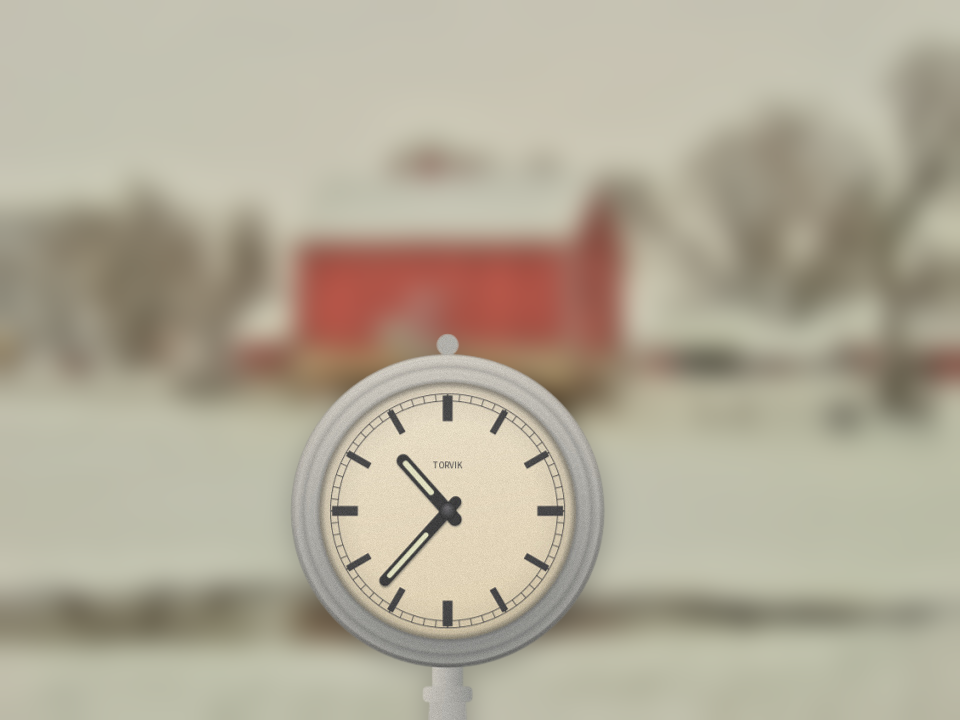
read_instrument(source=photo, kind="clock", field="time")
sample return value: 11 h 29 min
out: 10 h 37 min
